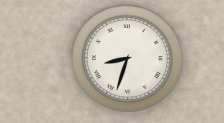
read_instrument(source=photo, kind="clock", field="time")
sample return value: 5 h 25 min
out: 8 h 33 min
